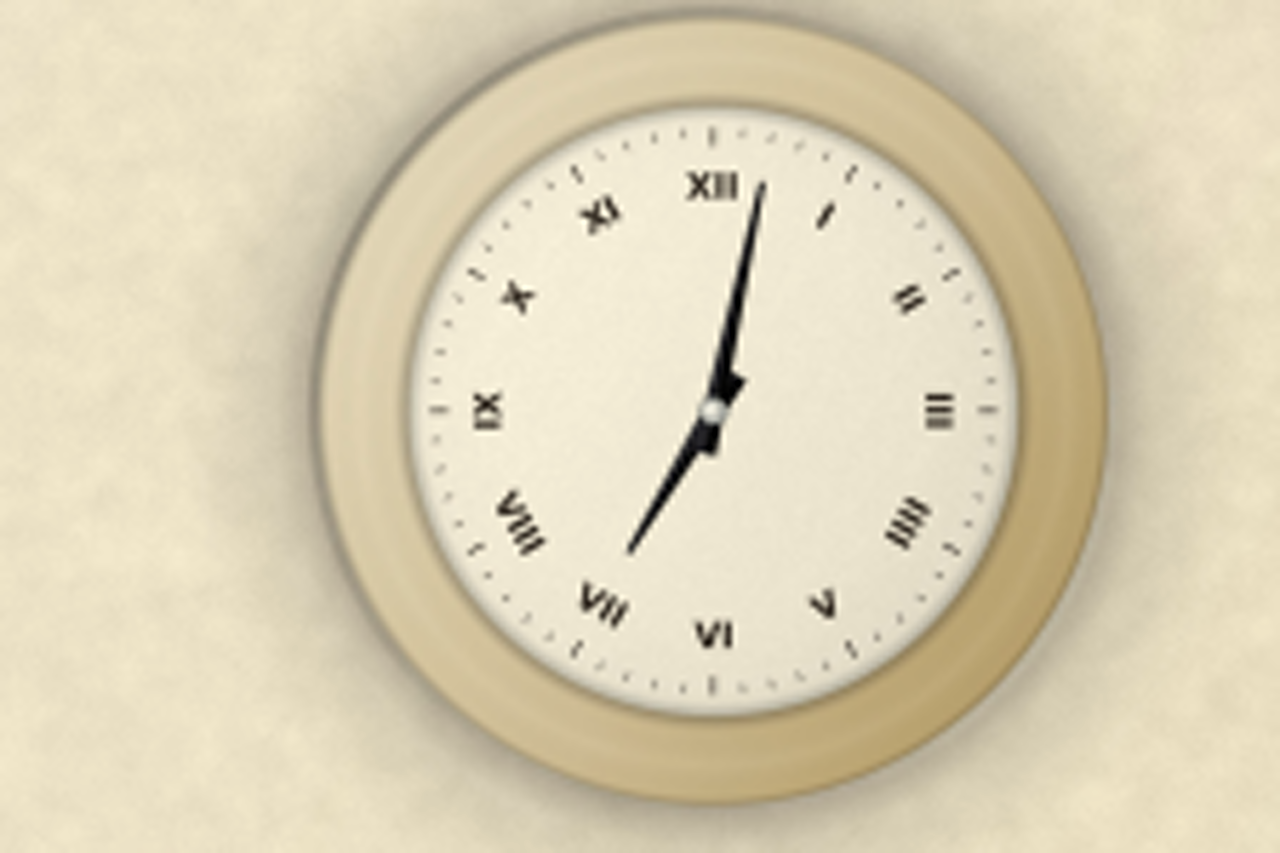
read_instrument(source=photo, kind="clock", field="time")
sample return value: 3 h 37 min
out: 7 h 02 min
